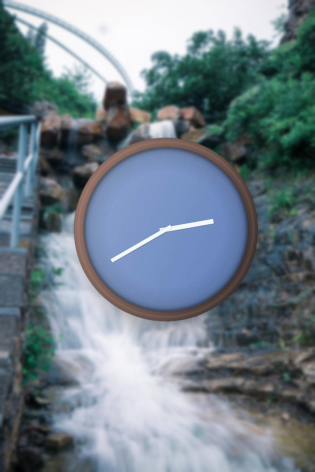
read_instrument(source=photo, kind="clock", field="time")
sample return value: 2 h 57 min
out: 2 h 40 min
